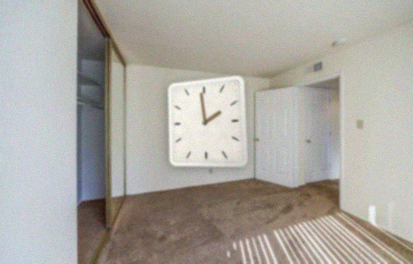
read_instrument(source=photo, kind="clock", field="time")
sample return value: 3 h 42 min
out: 1 h 59 min
